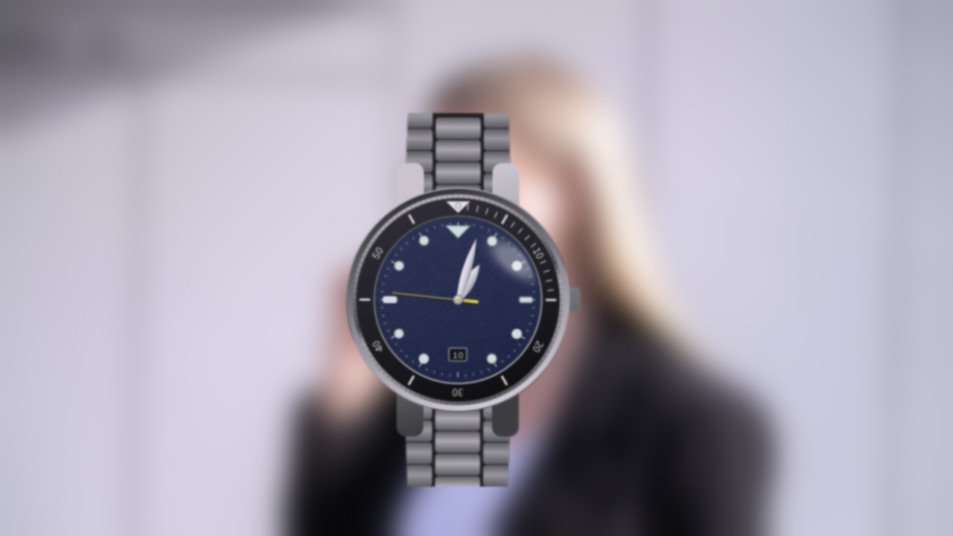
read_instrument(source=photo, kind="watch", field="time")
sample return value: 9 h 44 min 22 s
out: 1 h 02 min 46 s
